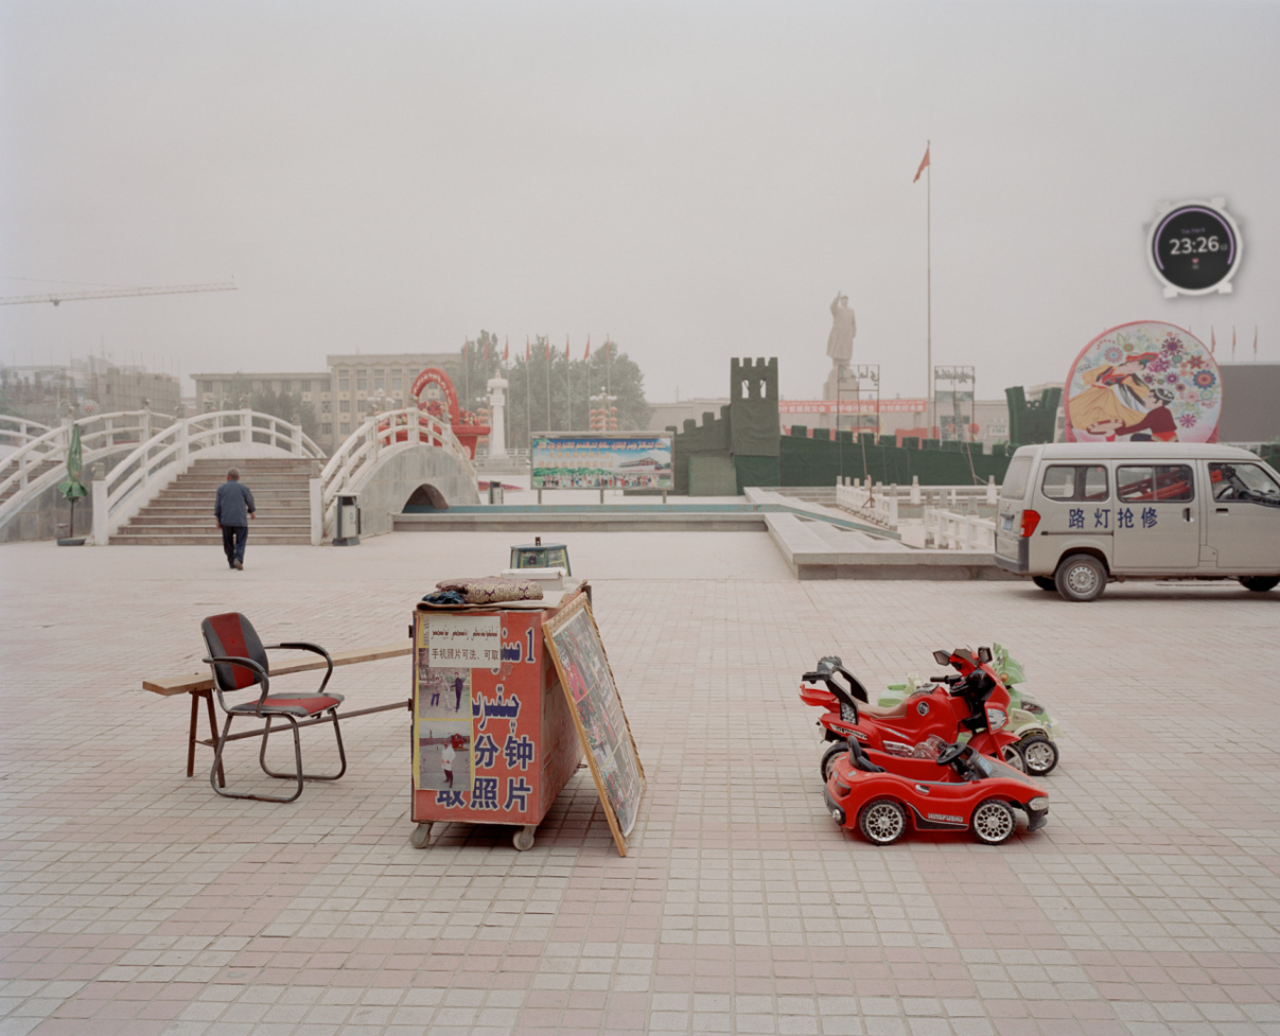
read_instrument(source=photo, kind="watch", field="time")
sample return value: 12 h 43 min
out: 23 h 26 min
